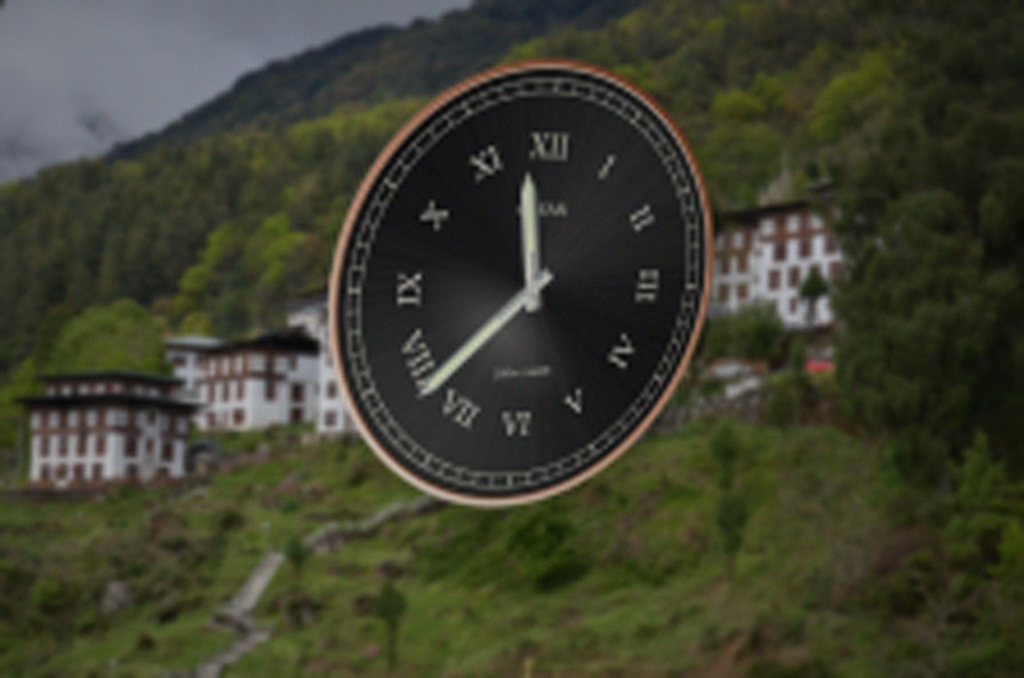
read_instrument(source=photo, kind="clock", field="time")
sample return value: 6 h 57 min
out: 11 h 38 min
